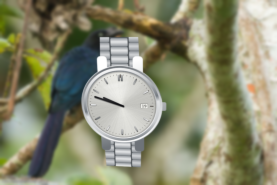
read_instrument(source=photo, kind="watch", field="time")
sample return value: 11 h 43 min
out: 9 h 48 min
